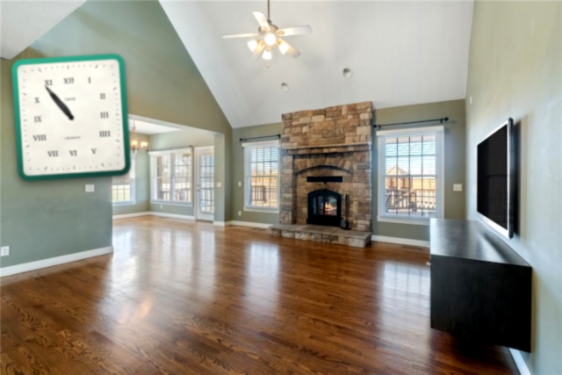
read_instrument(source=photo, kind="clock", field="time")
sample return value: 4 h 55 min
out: 10 h 54 min
